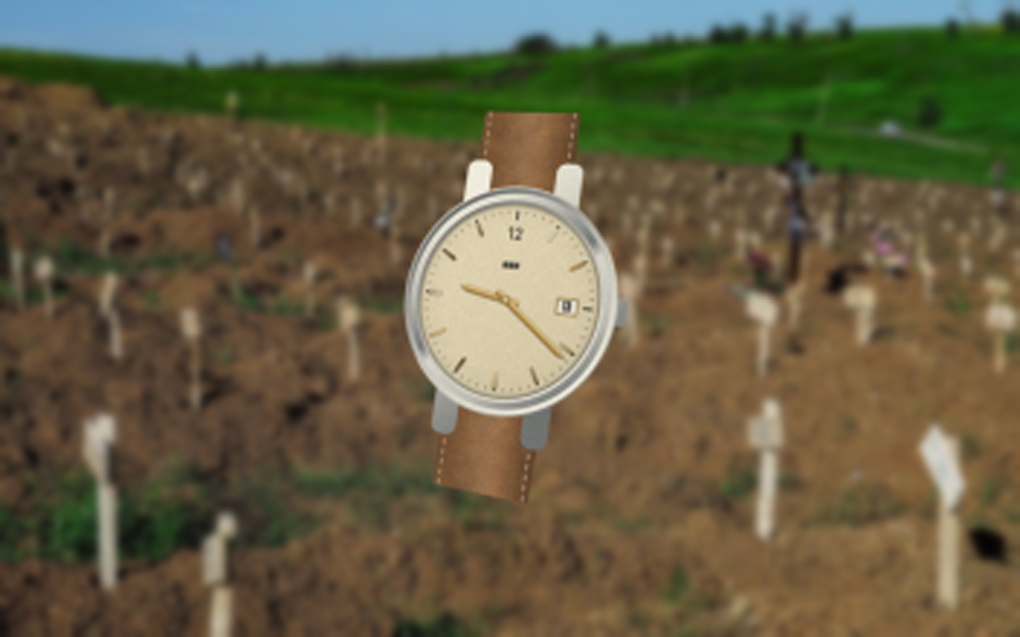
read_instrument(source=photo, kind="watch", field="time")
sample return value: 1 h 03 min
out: 9 h 21 min
